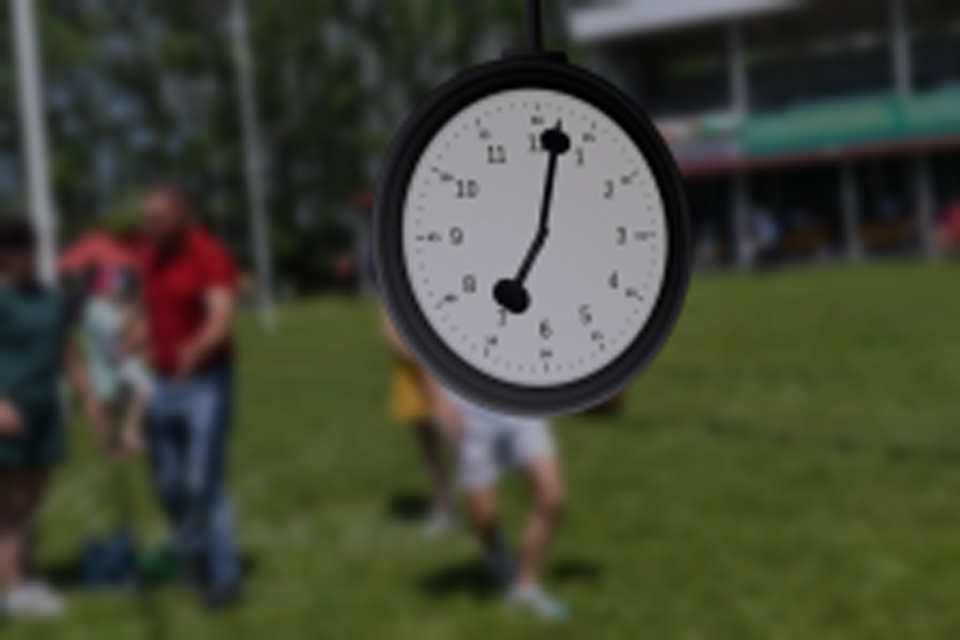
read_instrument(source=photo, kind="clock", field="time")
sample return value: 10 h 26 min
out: 7 h 02 min
